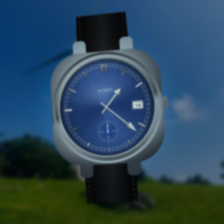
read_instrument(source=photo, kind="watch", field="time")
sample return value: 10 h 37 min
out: 1 h 22 min
